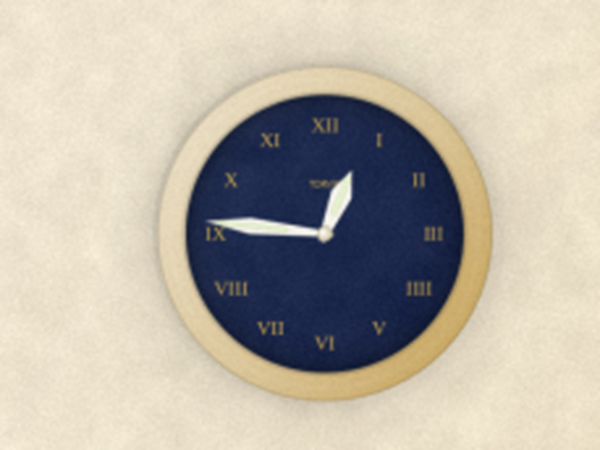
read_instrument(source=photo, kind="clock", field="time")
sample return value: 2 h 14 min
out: 12 h 46 min
